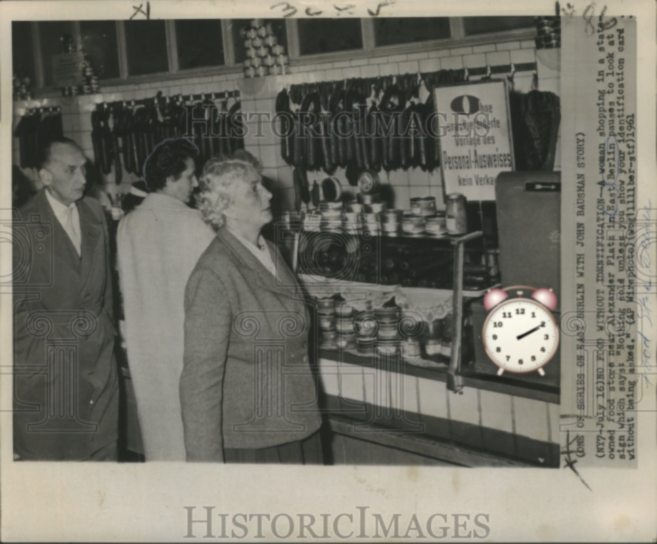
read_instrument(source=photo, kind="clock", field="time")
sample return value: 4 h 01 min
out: 2 h 10 min
